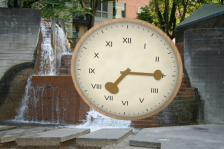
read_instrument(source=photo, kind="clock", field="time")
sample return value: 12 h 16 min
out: 7 h 15 min
